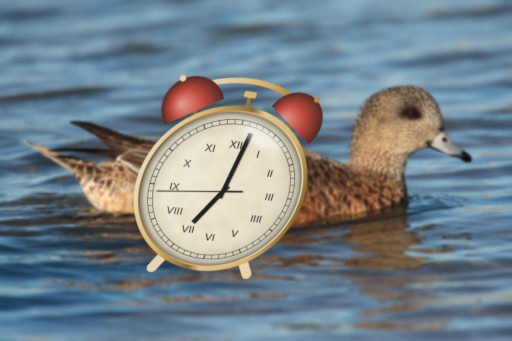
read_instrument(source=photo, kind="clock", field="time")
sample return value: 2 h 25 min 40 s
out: 7 h 01 min 44 s
